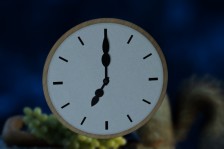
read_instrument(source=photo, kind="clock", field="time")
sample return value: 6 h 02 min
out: 7 h 00 min
